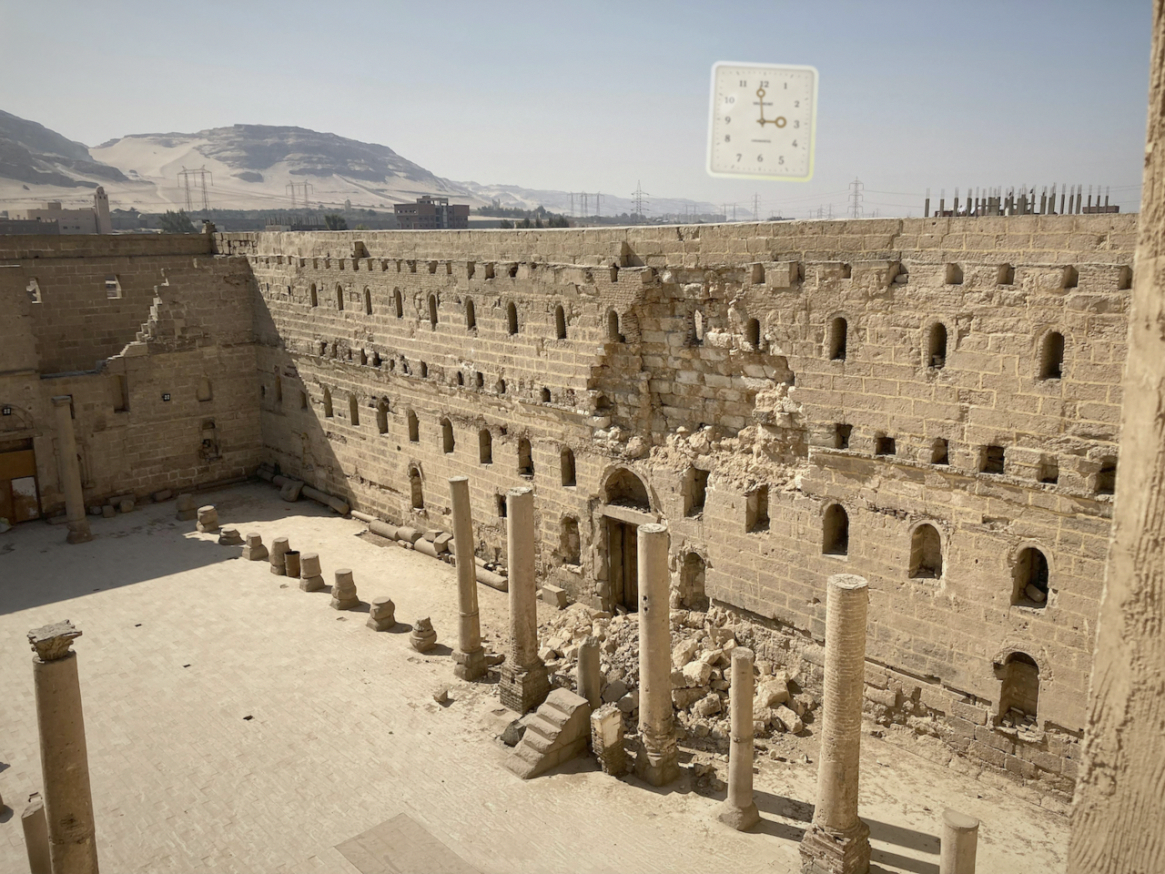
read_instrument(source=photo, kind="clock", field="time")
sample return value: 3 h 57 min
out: 2 h 59 min
